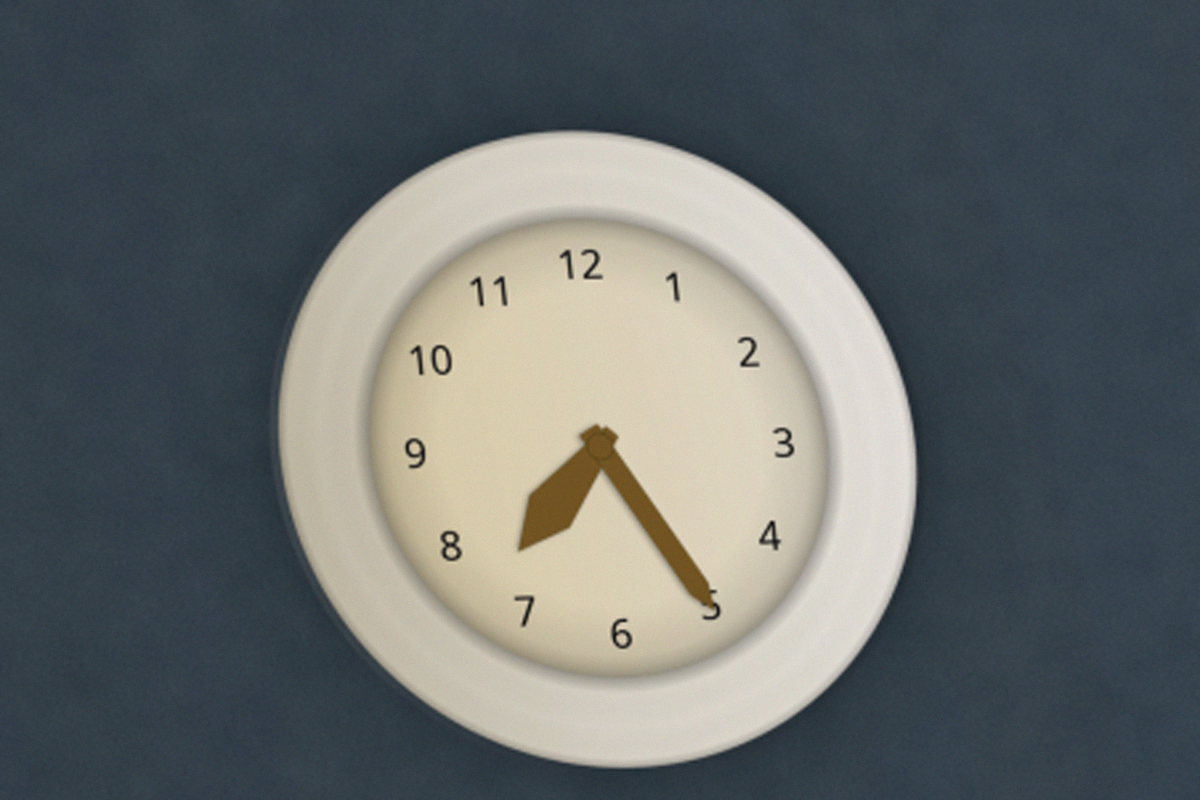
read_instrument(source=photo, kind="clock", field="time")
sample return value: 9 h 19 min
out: 7 h 25 min
